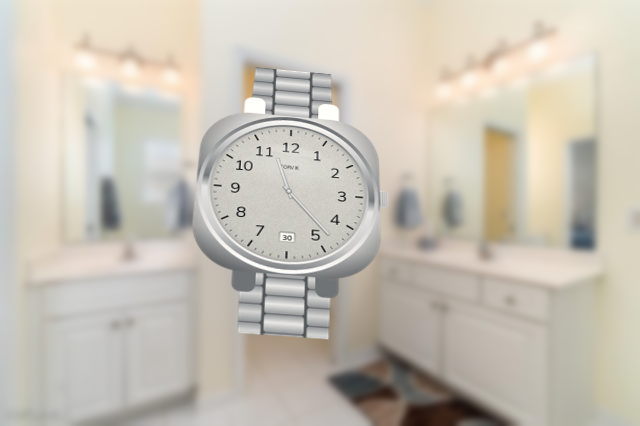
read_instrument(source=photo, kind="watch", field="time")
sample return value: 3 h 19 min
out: 11 h 23 min
